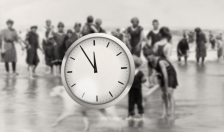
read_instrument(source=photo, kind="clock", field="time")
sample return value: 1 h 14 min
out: 11 h 55 min
